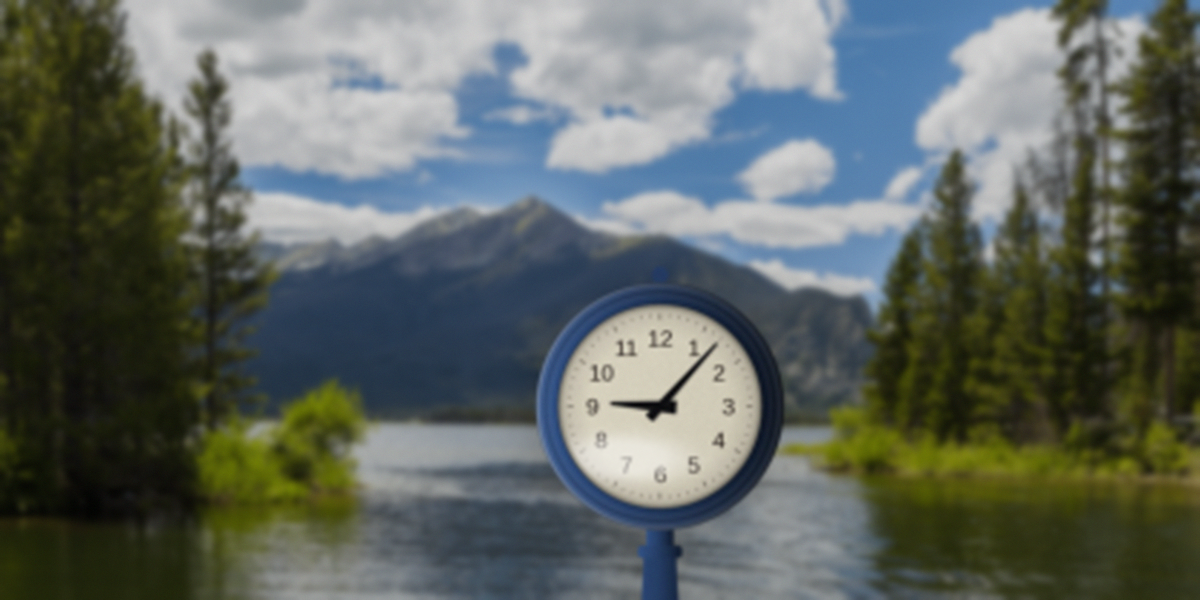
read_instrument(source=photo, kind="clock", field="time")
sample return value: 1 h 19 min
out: 9 h 07 min
